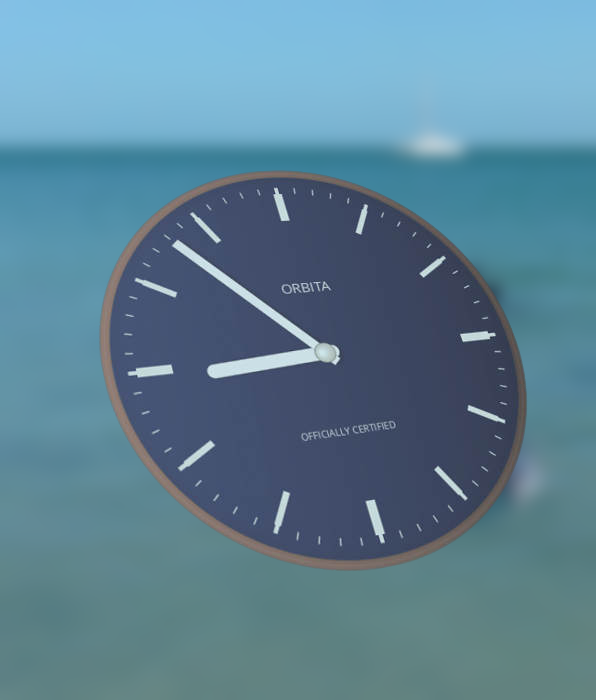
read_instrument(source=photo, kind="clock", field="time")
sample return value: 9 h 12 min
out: 8 h 53 min
